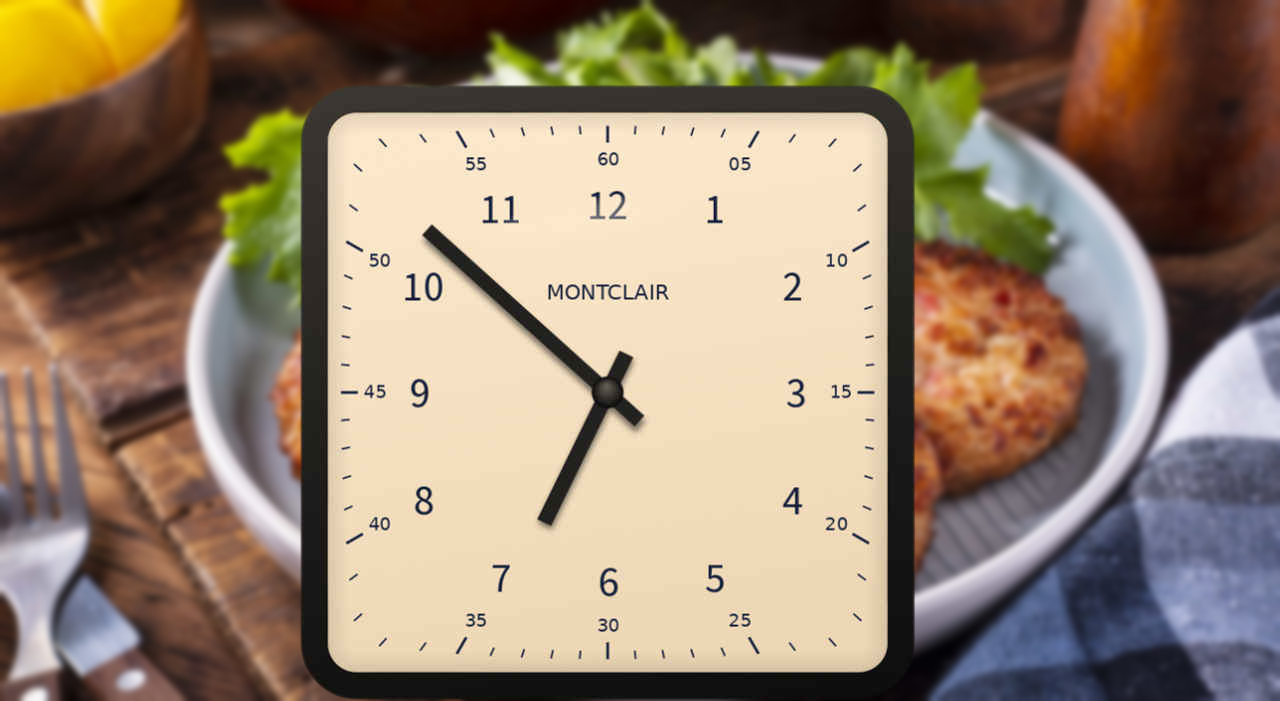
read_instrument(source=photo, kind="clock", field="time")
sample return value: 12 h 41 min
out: 6 h 52 min
